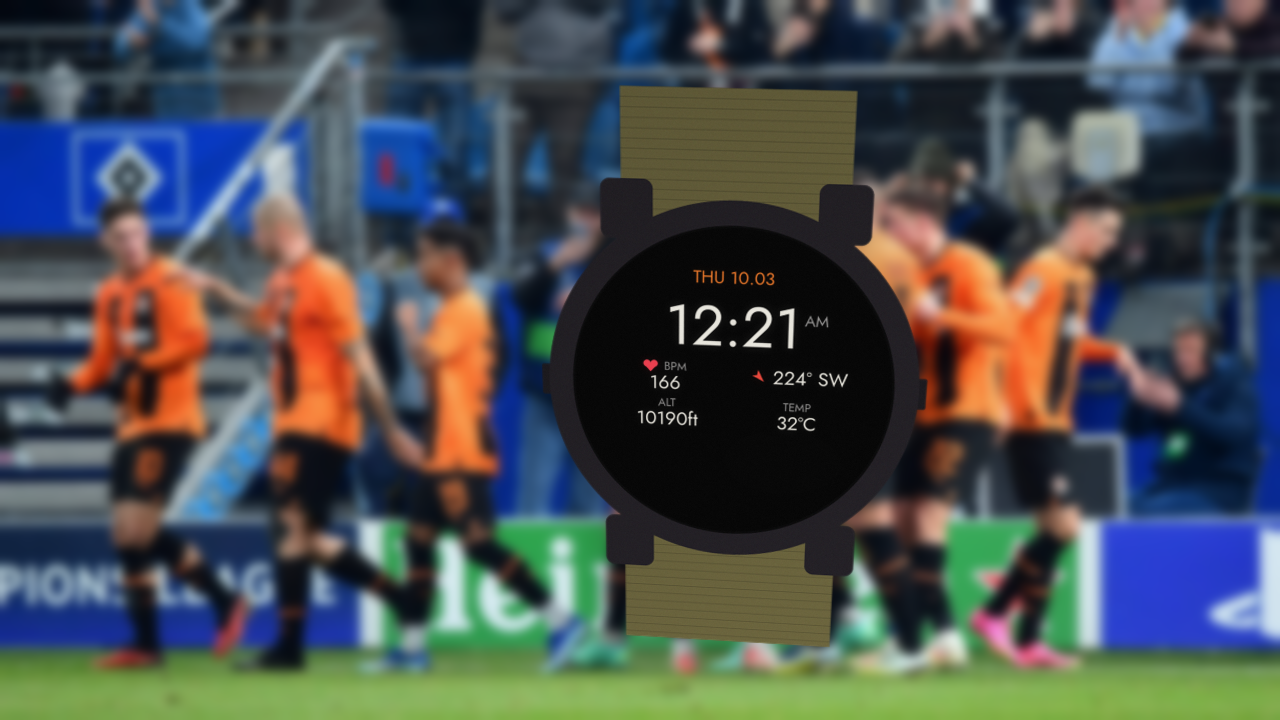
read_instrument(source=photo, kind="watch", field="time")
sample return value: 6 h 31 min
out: 12 h 21 min
